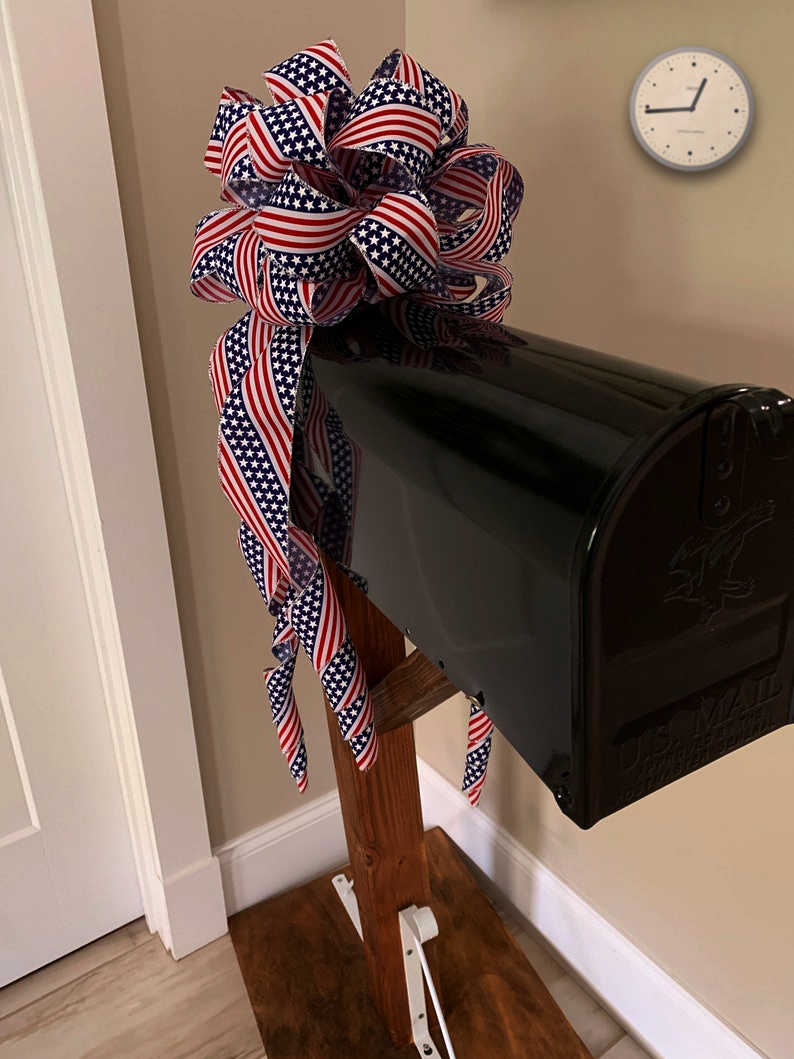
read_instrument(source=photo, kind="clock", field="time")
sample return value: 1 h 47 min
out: 12 h 44 min
